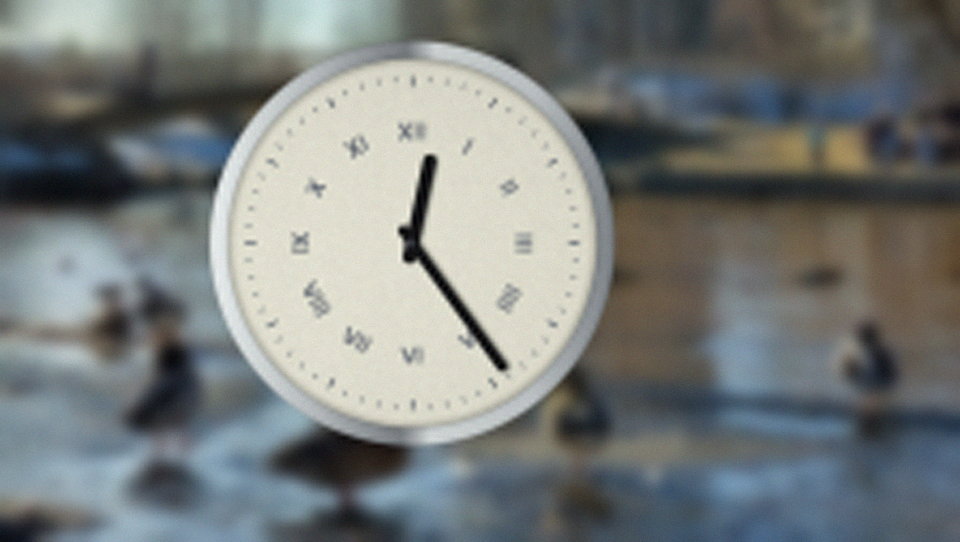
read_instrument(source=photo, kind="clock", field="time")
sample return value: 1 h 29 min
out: 12 h 24 min
